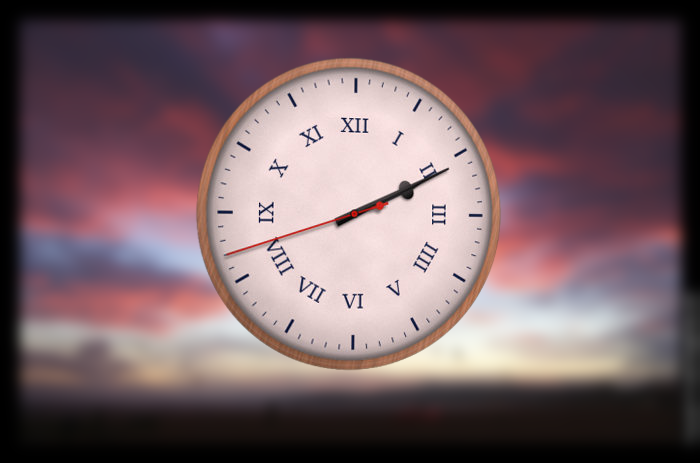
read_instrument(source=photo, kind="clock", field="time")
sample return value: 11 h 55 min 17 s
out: 2 h 10 min 42 s
